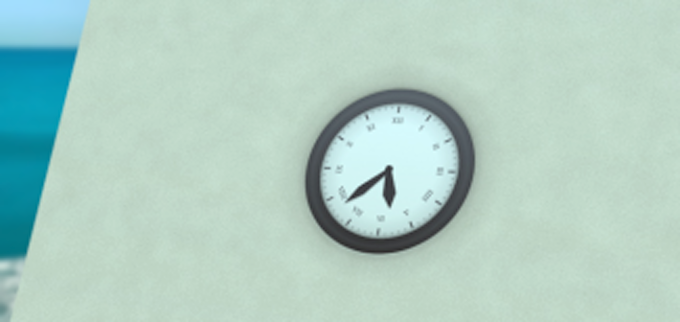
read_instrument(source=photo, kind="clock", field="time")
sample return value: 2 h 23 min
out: 5 h 38 min
